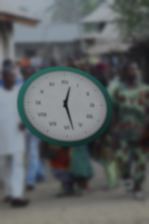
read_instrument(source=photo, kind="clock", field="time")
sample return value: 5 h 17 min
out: 12 h 28 min
